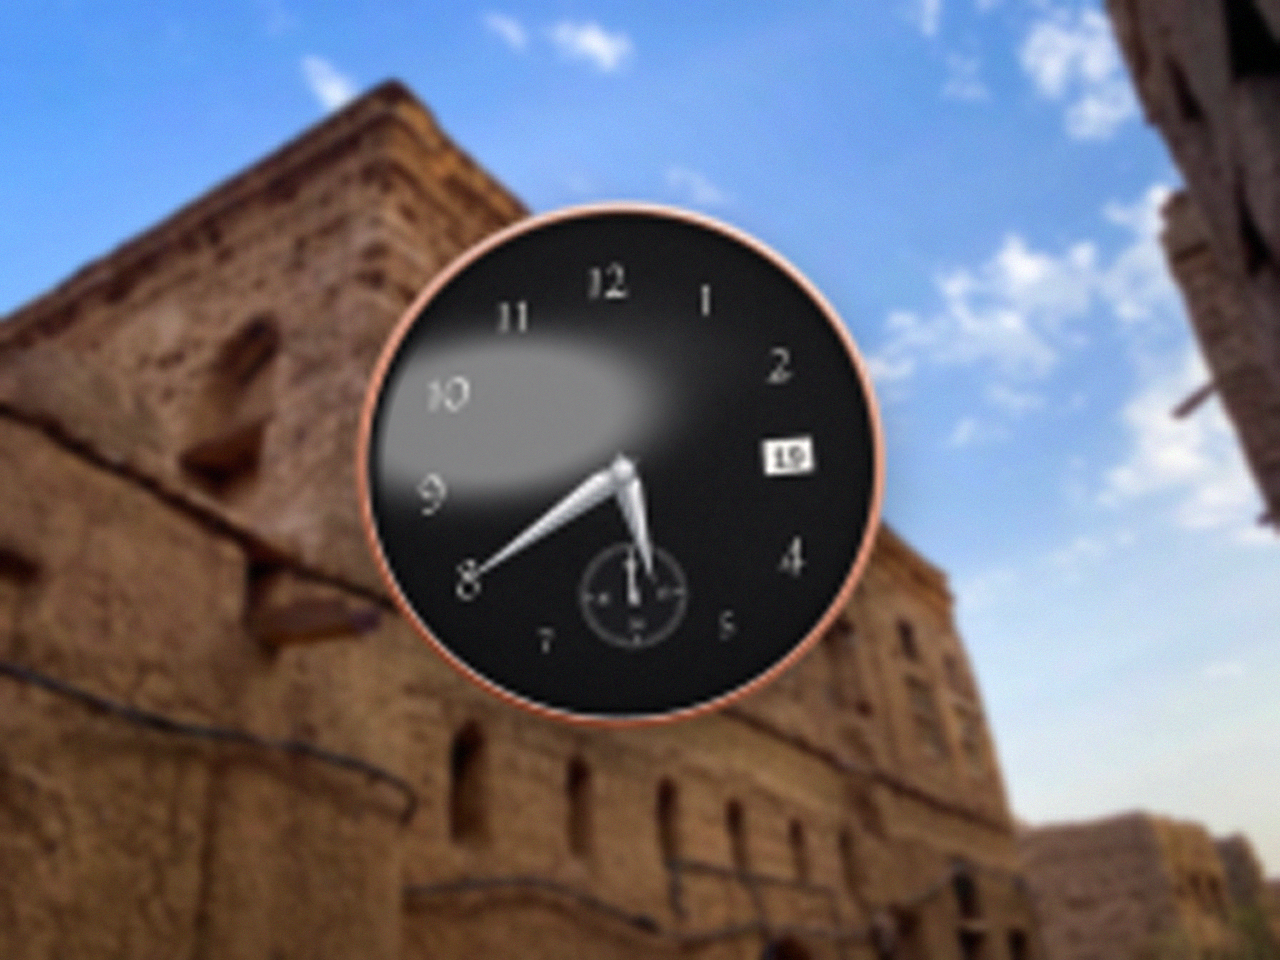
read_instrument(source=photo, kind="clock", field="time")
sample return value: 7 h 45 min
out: 5 h 40 min
